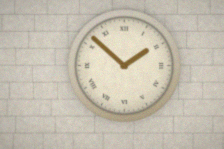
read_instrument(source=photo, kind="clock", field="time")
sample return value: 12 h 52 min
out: 1 h 52 min
